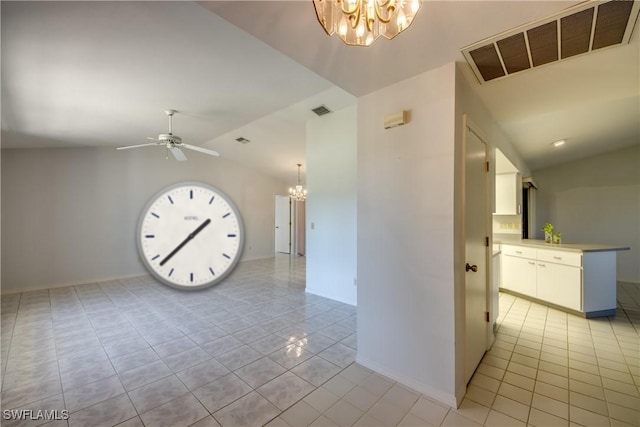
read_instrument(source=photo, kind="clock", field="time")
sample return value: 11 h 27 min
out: 1 h 38 min
